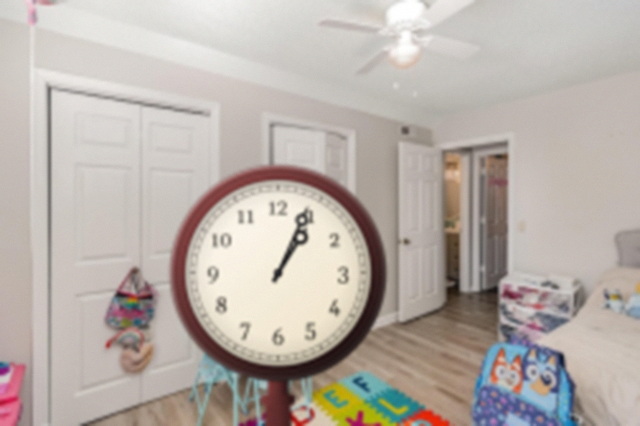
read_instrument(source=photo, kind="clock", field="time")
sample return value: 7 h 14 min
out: 1 h 04 min
